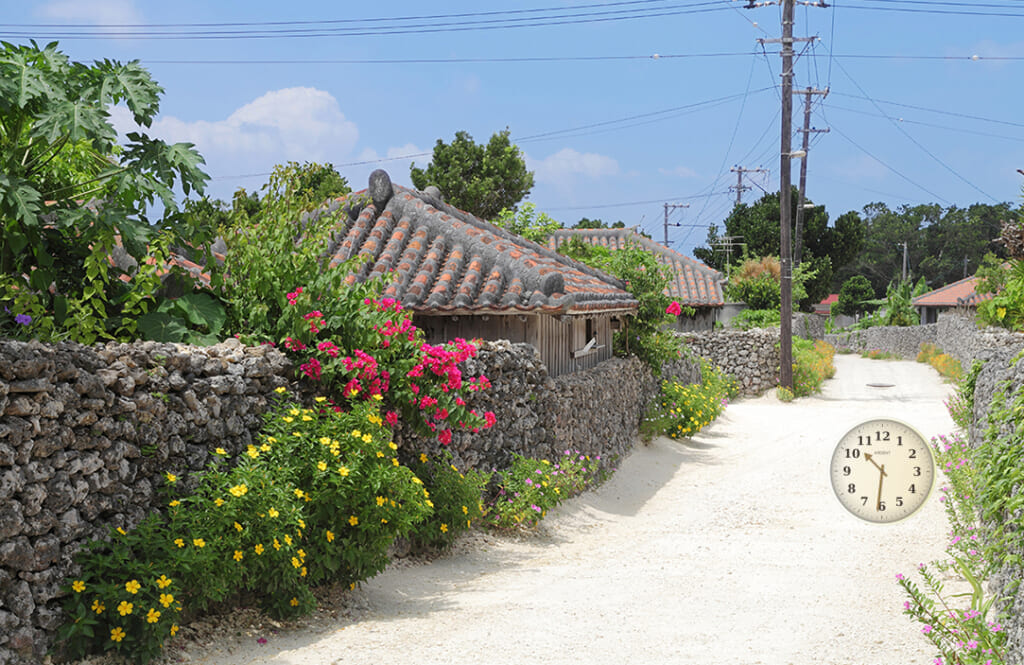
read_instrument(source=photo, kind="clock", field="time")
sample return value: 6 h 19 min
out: 10 h 31 min
